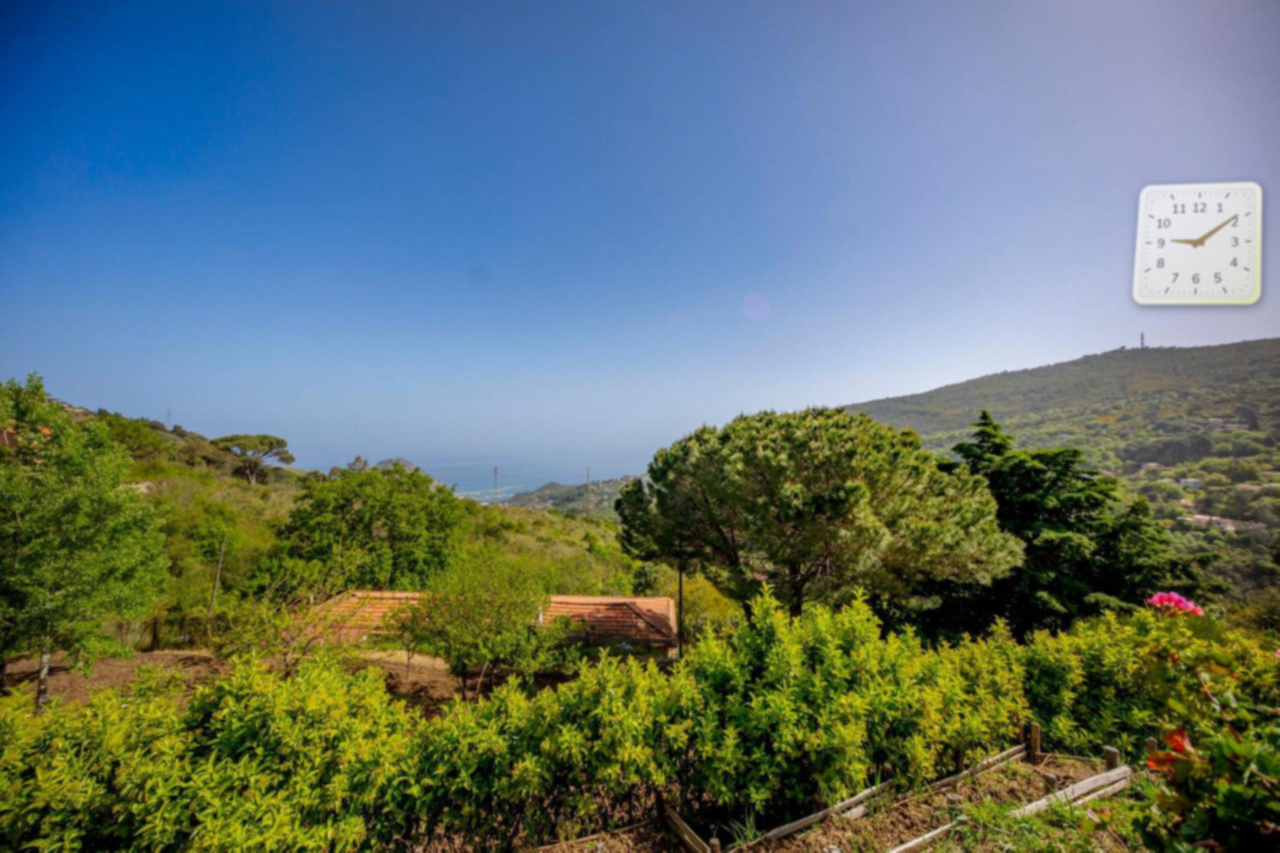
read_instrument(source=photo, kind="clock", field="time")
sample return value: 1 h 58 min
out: 9 h 09 min
